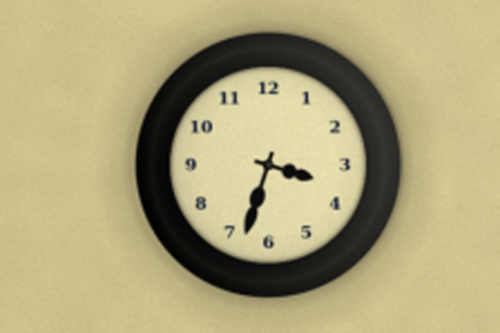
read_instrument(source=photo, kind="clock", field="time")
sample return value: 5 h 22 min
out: 3 h 33 min
